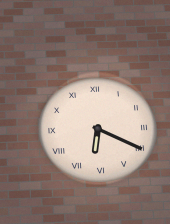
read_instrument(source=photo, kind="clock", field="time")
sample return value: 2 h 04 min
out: 6 h 20 min
